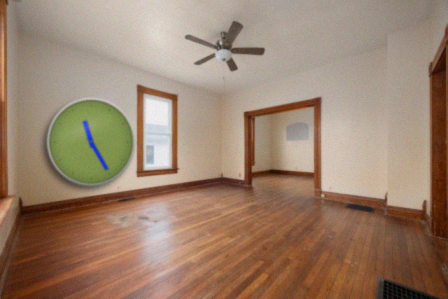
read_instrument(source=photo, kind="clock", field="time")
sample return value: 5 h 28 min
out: 11 h 25 min
